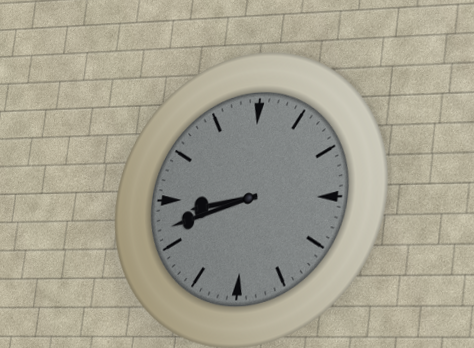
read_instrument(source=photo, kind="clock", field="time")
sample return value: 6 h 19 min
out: 8 h 42 min
